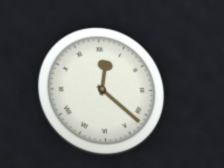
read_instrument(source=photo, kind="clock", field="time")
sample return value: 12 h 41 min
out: 12 h 22 min
